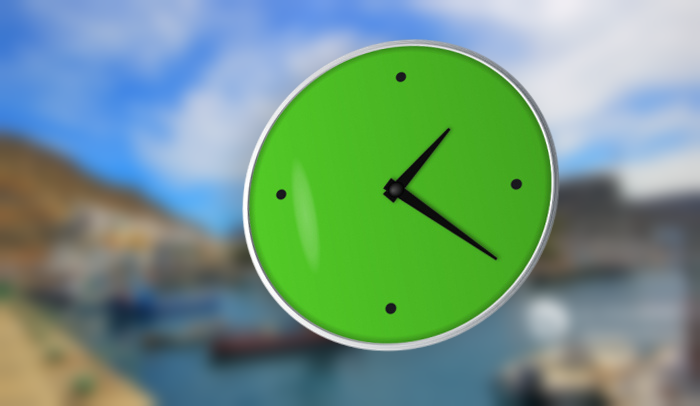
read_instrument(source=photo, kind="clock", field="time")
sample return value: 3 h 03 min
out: 1 h 21 min
